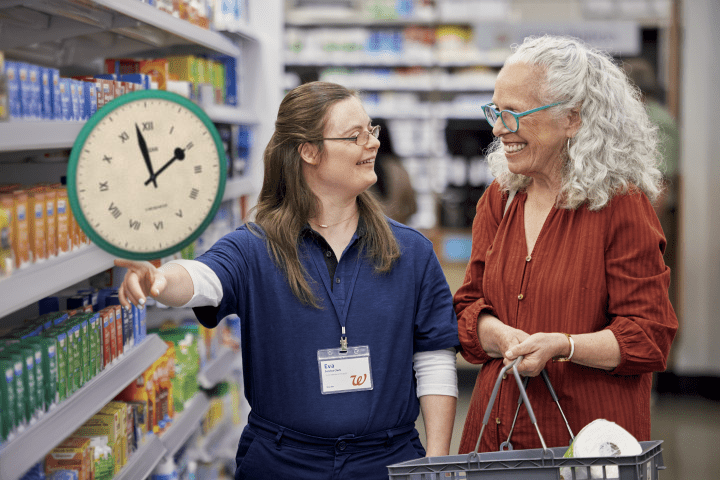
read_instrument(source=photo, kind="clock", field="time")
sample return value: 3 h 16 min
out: 1 h 58 min
